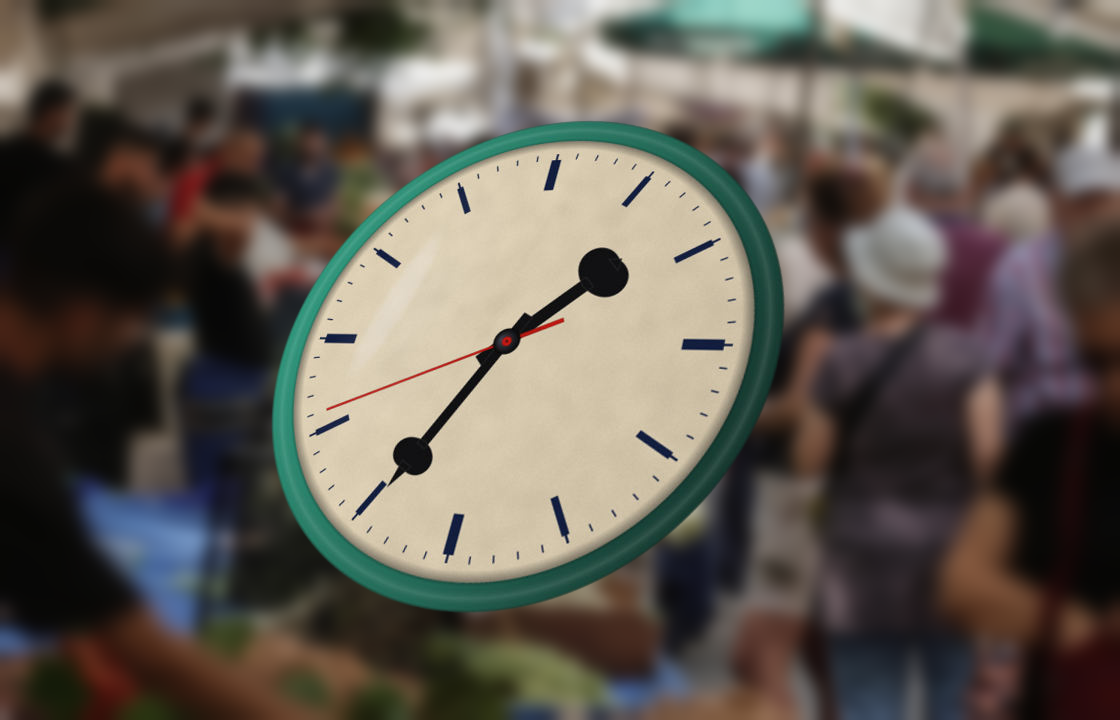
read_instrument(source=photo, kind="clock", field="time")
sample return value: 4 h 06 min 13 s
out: 1 h 34 min 41 s
